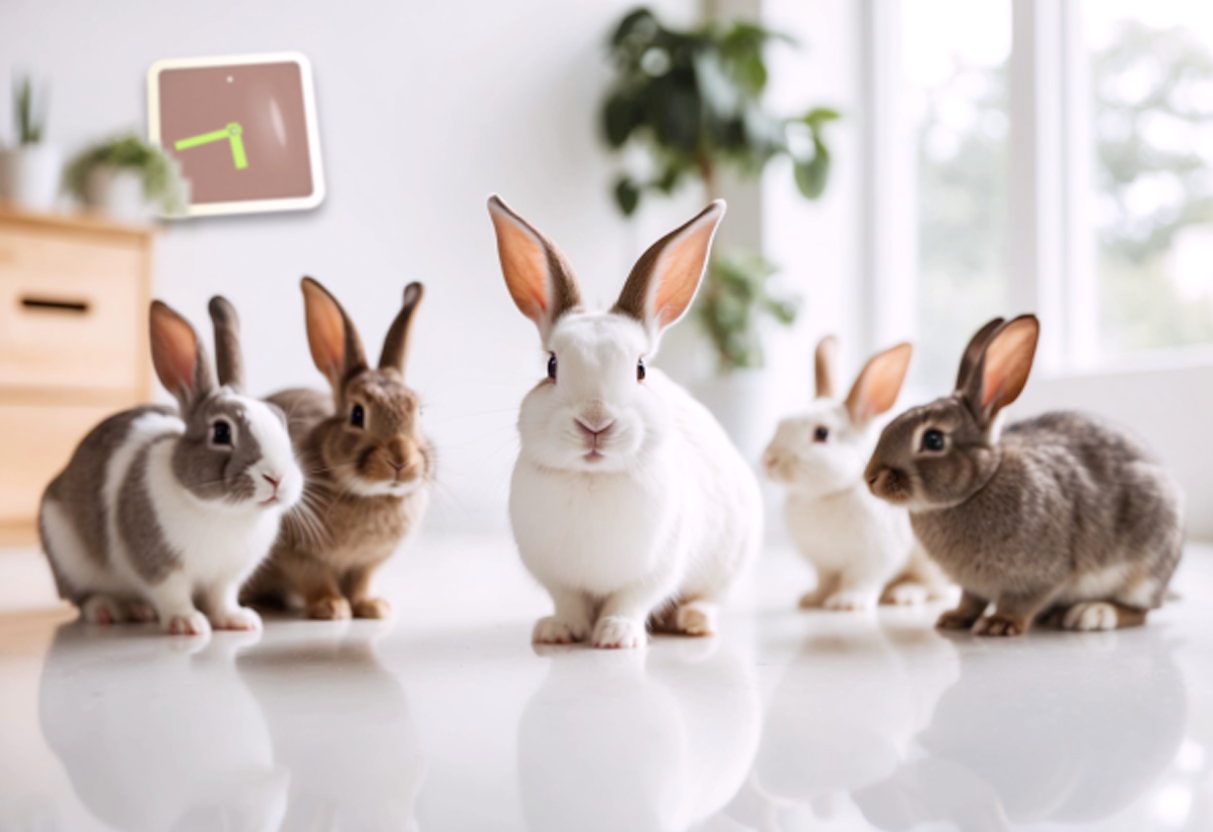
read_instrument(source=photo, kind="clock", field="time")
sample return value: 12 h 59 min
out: 5 h 43 min
